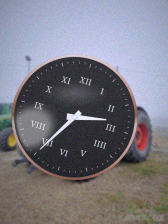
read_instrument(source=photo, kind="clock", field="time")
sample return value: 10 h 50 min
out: 2 h 35 min
